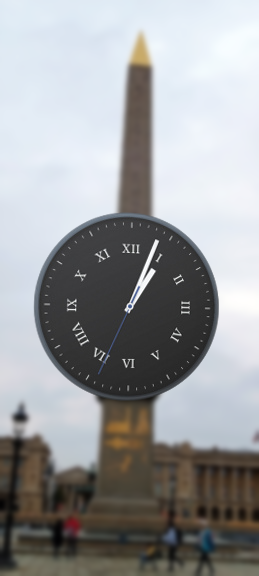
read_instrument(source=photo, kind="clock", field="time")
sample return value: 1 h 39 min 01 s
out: 1 h 03 min 34 s
